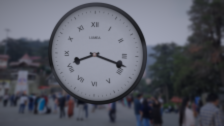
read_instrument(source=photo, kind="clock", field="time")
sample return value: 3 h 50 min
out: 8 h 18 min
